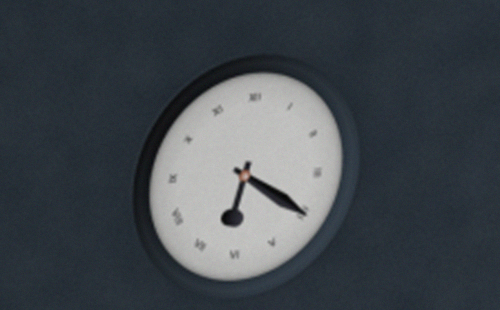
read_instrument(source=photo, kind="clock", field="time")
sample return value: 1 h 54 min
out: 6 h 20 min
